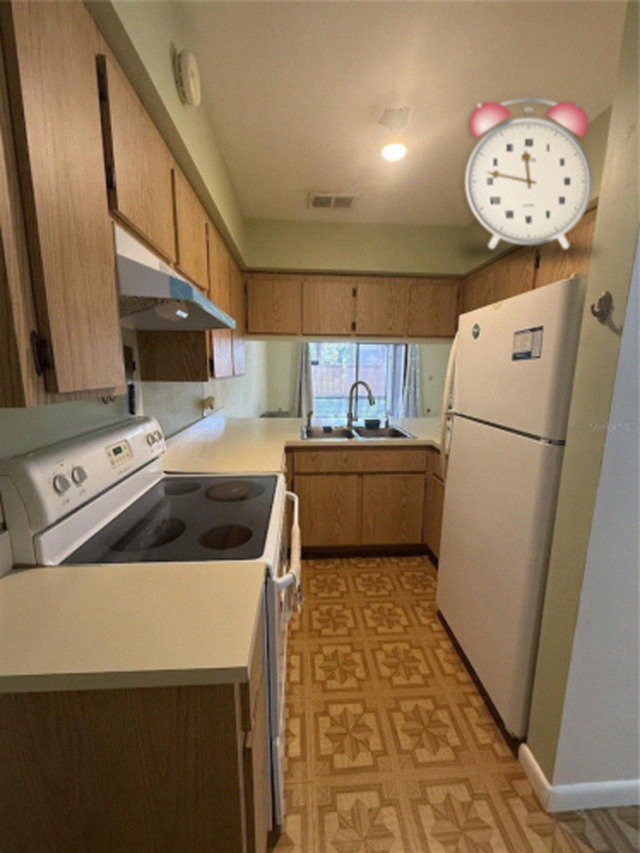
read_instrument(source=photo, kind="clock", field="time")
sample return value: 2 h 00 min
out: 11 h 47 min
